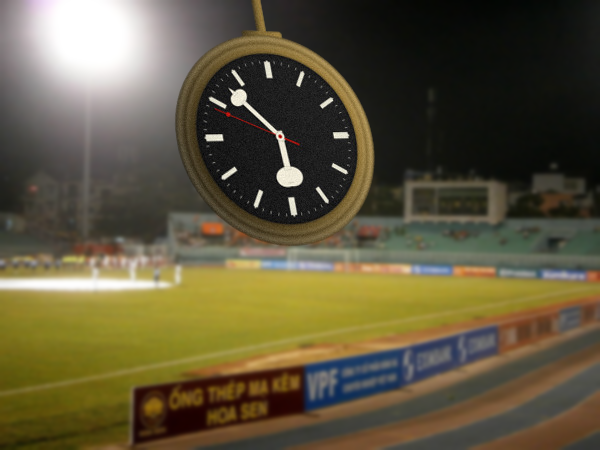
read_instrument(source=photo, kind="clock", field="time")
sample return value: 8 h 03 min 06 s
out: 5 h 52 min 49 s
